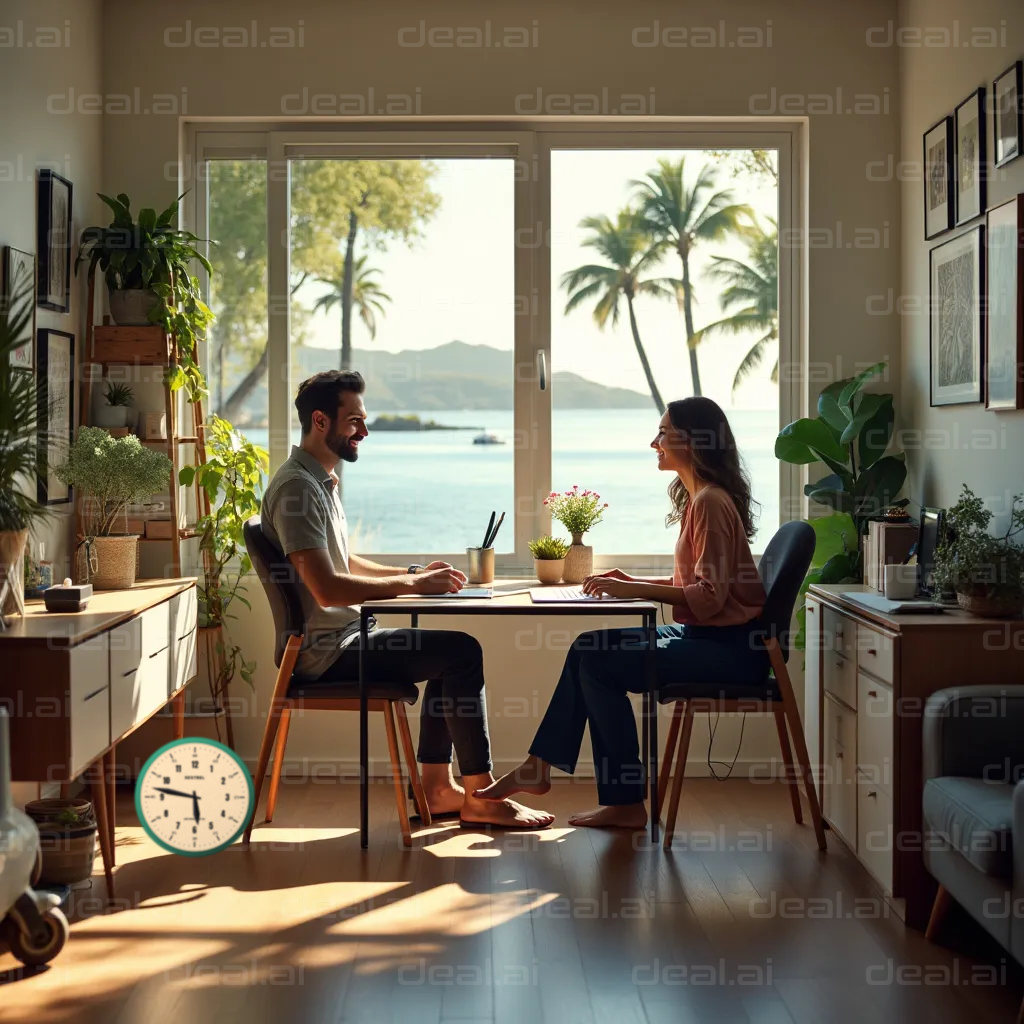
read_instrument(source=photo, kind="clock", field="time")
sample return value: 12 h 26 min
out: 5 h 47 min
